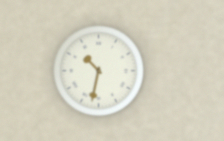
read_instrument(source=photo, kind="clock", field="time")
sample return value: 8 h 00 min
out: 10 h 32 min
